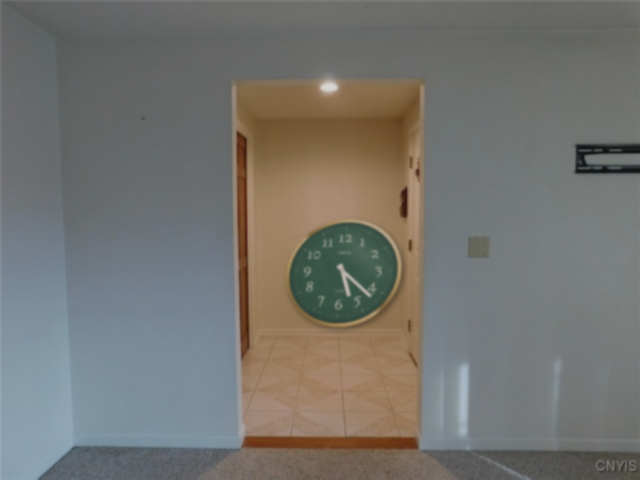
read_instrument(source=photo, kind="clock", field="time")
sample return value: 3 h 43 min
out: 5 h 22 min
